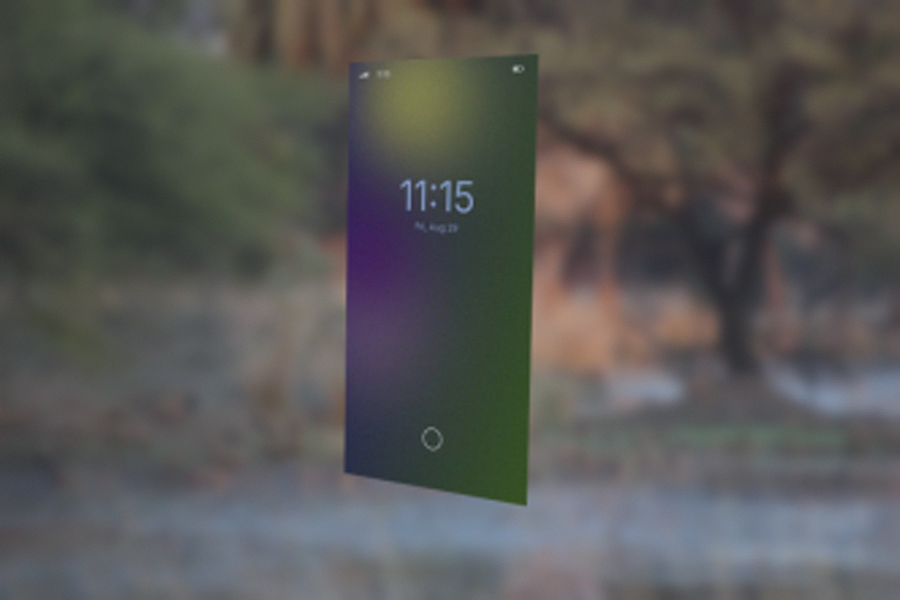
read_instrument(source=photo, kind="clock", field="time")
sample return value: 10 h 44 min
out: 11 h 15 min
